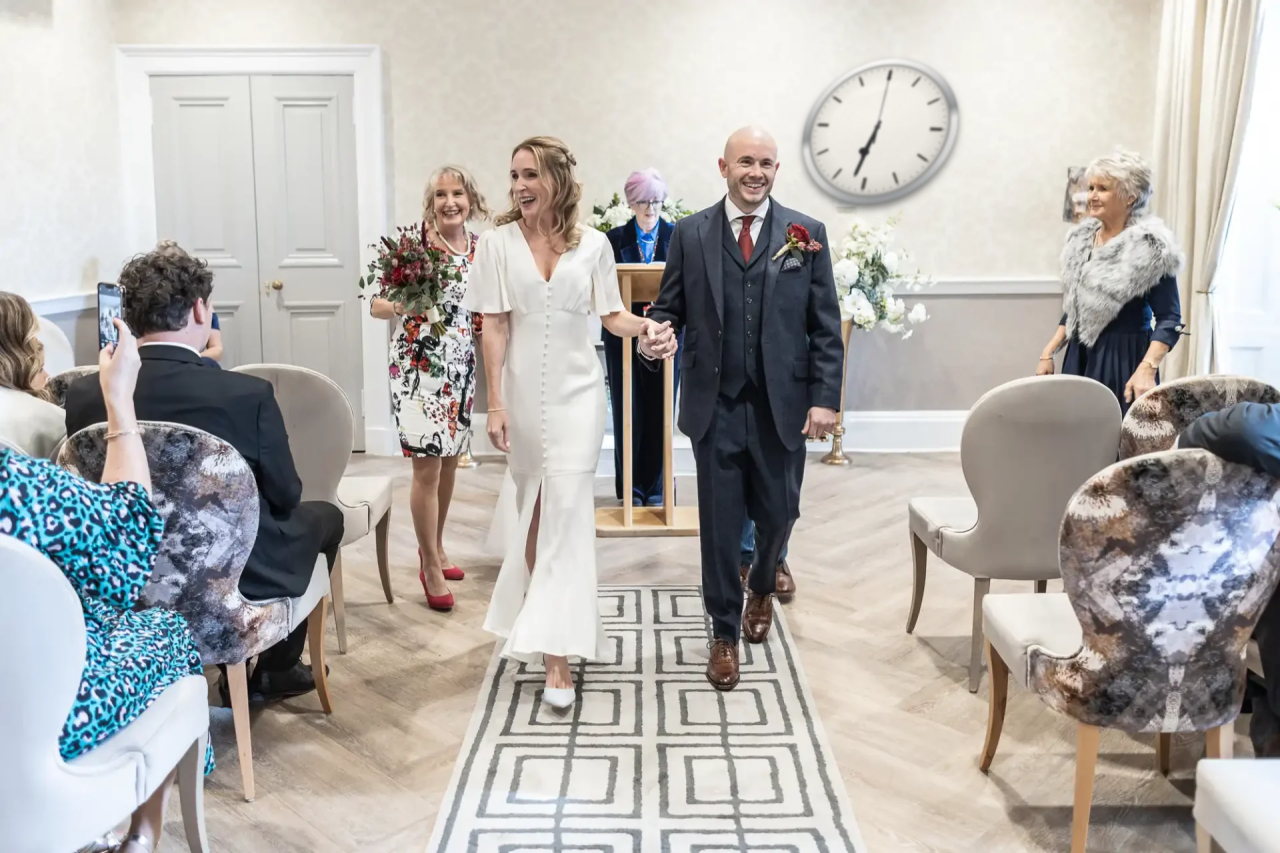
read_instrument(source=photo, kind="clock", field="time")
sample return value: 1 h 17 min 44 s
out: 6 h 32 min 00 s
